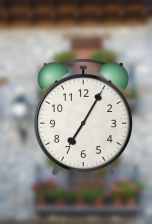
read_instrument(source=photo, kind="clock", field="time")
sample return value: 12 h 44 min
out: 7 h 05 min
